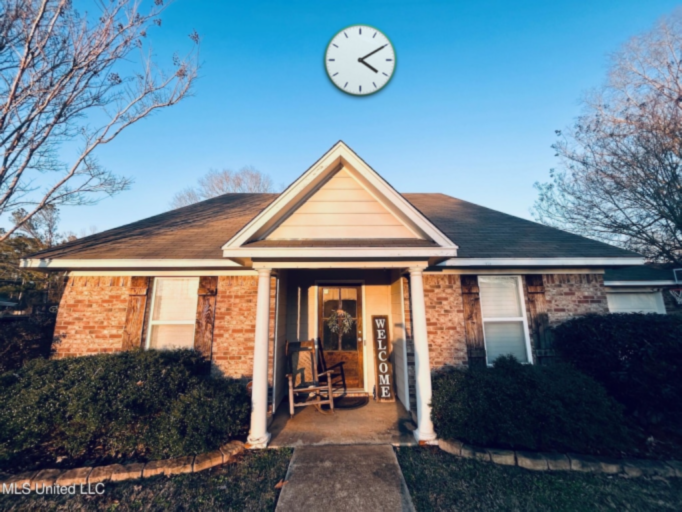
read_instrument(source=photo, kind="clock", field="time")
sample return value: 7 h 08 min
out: 4 h 10 min
